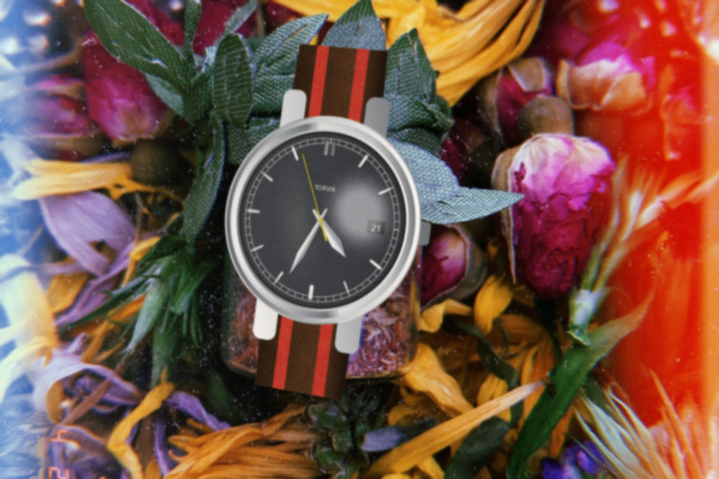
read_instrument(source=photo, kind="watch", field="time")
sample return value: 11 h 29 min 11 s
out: 4 h 33 min 56 s
